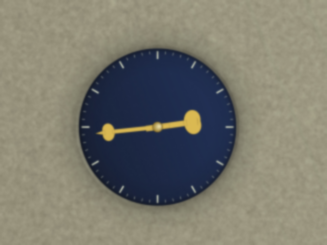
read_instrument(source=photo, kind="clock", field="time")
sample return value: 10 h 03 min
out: 2 h 44 min
